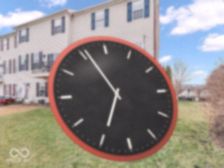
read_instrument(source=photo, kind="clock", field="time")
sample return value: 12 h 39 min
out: 6 h 56 min
